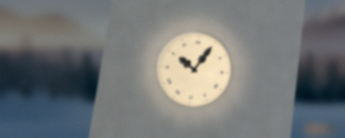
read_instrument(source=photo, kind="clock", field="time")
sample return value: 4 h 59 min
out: 10 h 05 min
